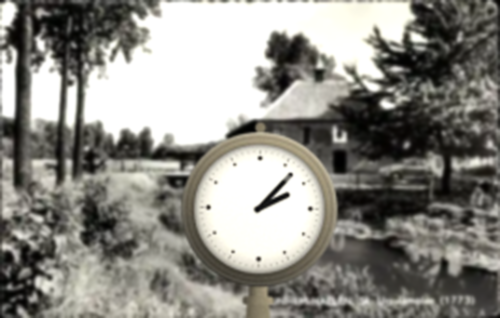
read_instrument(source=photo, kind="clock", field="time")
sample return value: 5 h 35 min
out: 2 h 07 min
